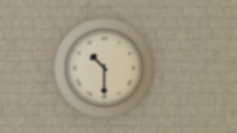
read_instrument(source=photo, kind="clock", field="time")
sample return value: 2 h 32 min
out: 10 h 30 min
